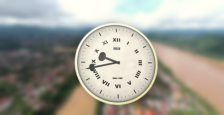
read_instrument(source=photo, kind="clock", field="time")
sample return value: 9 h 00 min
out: 9 h 43 min
